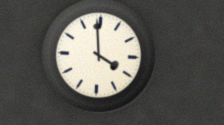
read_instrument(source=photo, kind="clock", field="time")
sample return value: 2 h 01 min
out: 3 h 59 min
